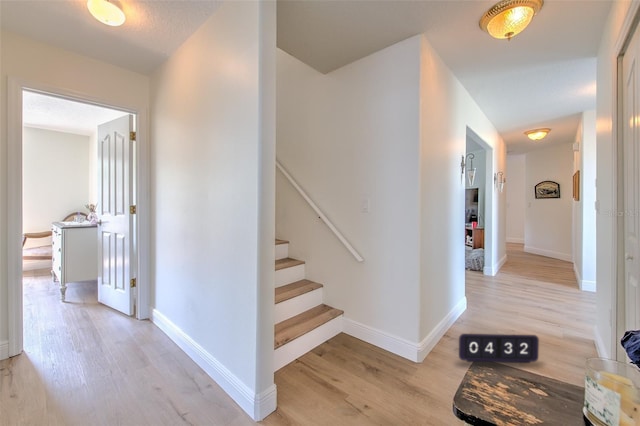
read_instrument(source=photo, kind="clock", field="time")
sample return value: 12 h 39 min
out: 4 h 32 min
